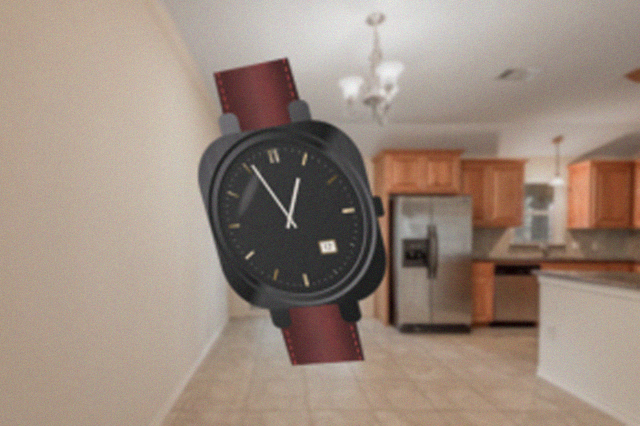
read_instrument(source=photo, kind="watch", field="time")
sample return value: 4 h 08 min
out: 12 h 56 min
